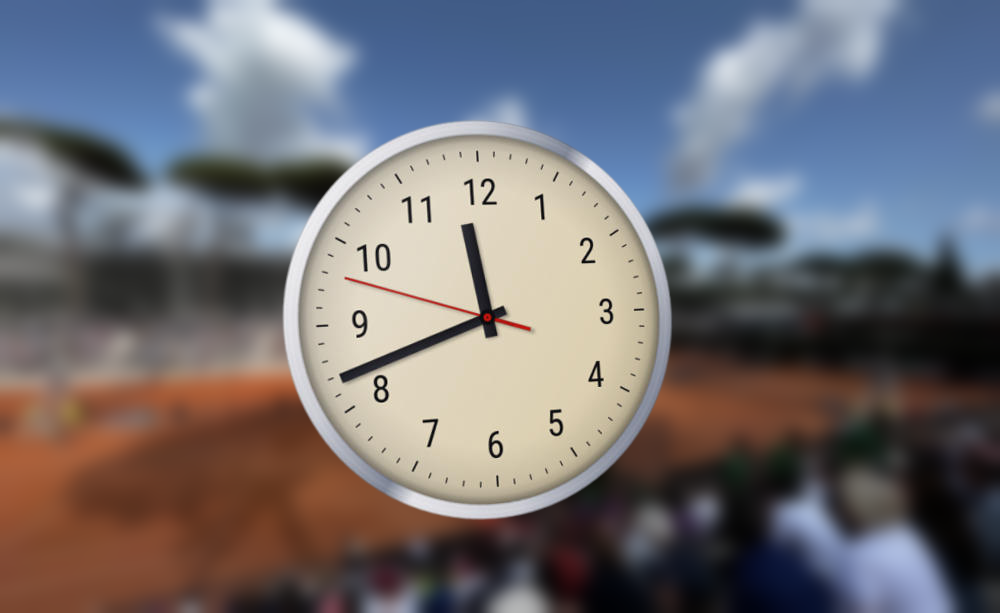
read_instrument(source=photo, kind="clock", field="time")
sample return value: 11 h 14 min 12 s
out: 11 h 41 min 48 s
